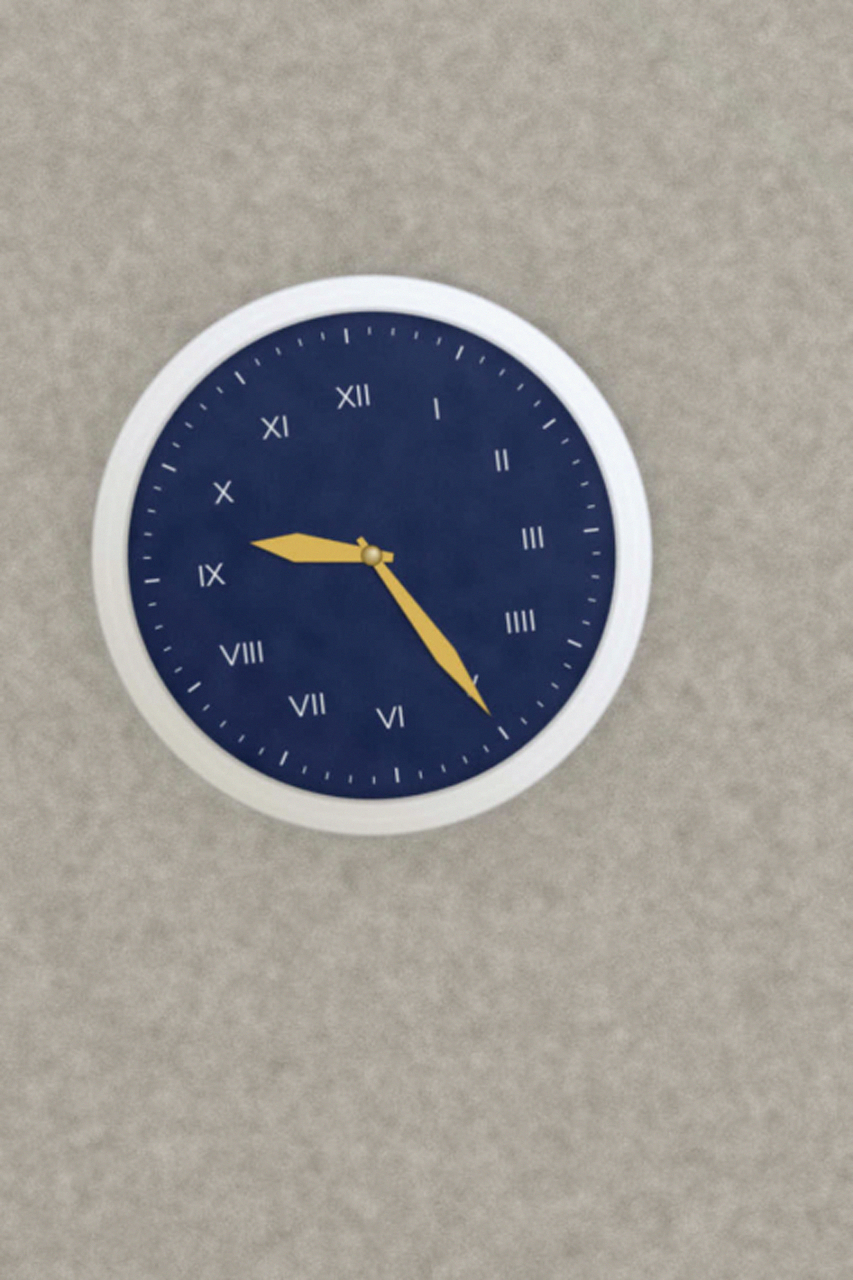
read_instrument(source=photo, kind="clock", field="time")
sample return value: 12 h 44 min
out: 9 h 25 min
